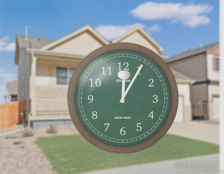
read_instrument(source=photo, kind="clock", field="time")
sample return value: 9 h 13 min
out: 12 h 05 min
